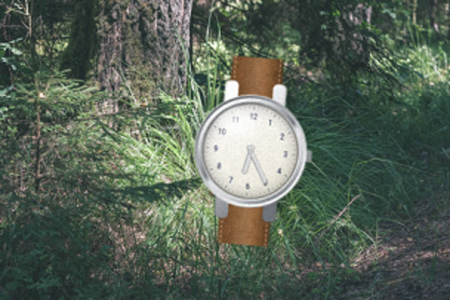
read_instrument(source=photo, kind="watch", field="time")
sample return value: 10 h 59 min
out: 6 h 25 min
